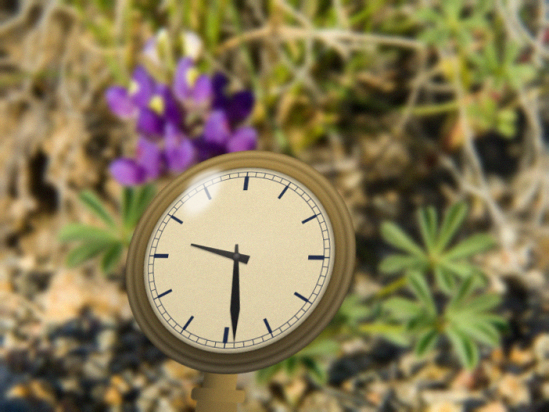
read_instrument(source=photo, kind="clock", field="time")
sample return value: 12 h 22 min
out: 9 h 29 min
